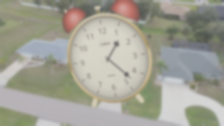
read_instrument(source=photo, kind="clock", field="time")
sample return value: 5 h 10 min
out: 1 h 23 min
